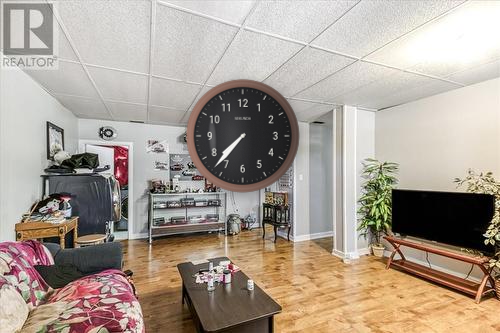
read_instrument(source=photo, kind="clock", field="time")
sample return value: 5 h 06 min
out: 7 h 37 min
